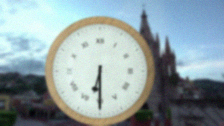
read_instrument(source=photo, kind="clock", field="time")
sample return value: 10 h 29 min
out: 6 h 30 min
